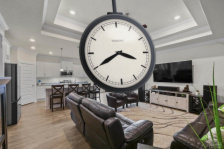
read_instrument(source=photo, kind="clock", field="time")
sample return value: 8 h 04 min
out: 3 h 40 min
